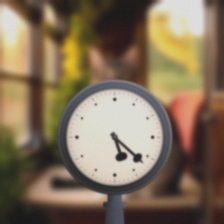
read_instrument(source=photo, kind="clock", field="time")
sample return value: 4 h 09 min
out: 5 h 22 min
